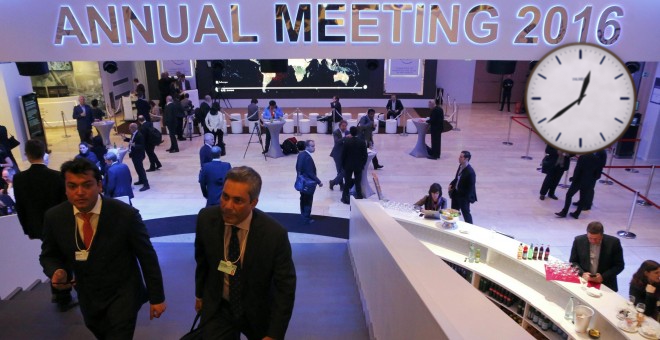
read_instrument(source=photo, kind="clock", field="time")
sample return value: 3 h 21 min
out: 12 h 39 min
